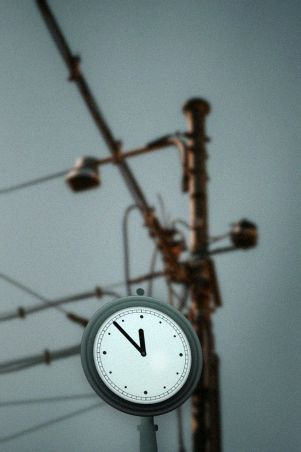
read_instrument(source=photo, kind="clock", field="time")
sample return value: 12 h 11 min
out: 11 h 53 min
